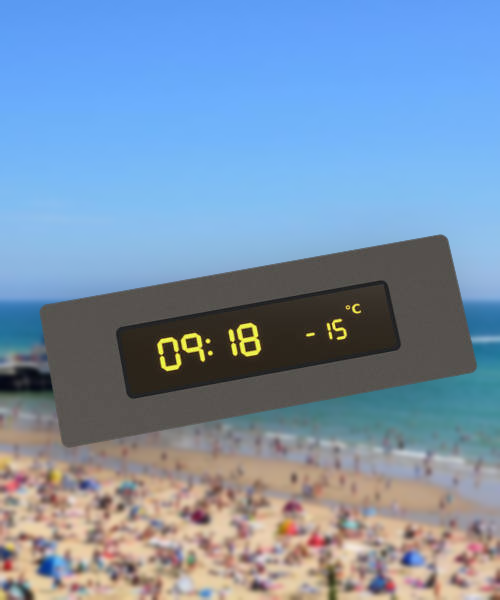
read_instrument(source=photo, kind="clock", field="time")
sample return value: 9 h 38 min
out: 9 h 18 min
